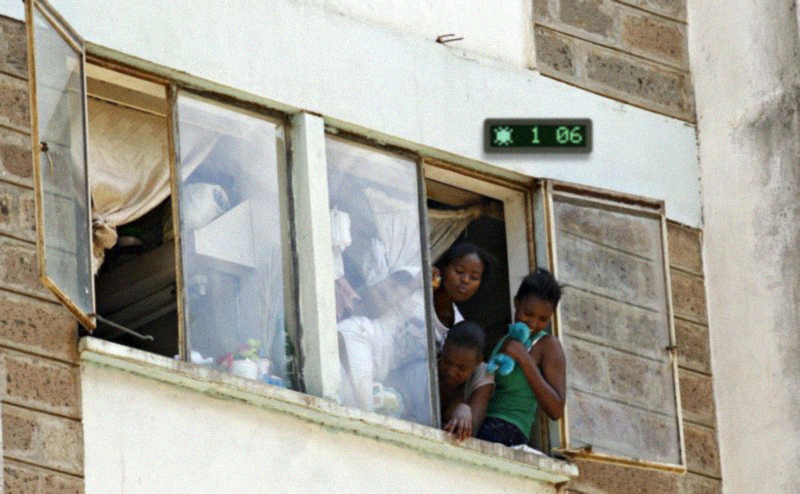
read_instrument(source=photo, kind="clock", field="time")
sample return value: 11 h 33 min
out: 1 h 06 min
